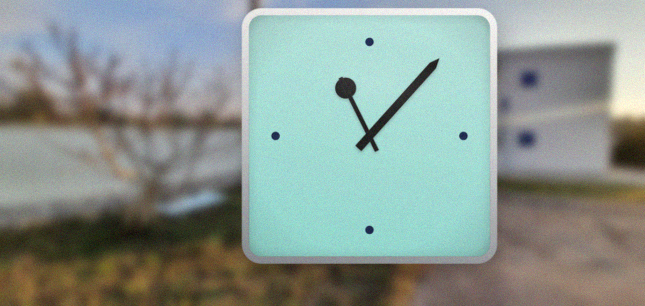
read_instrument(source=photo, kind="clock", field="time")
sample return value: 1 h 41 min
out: 11 h 07 min
